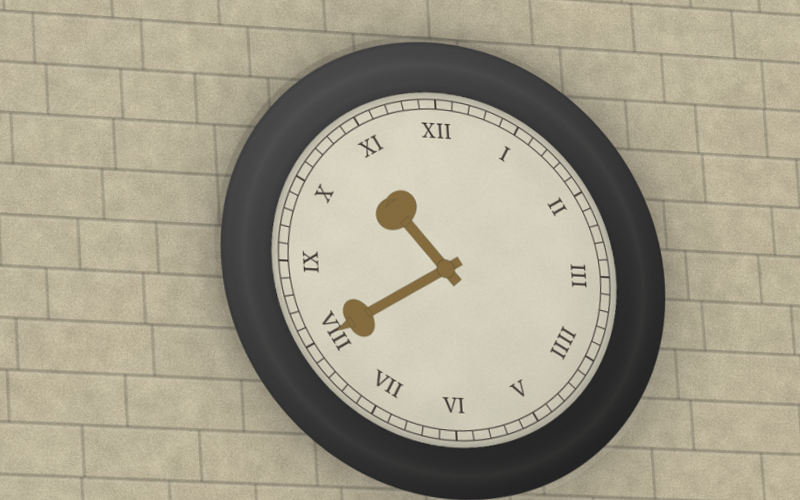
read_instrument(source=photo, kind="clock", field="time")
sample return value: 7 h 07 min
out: 10 h 40 min
